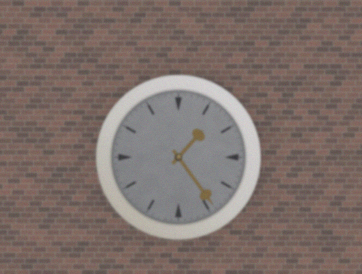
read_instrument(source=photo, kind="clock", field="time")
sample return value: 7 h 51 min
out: 1 h 24 min
